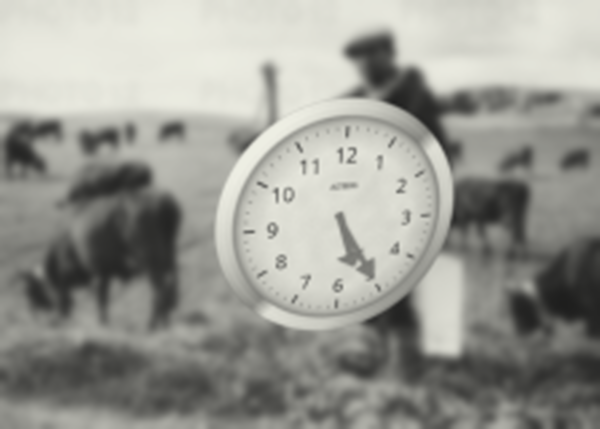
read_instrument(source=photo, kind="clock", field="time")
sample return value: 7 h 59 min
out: 5 h 25 min
